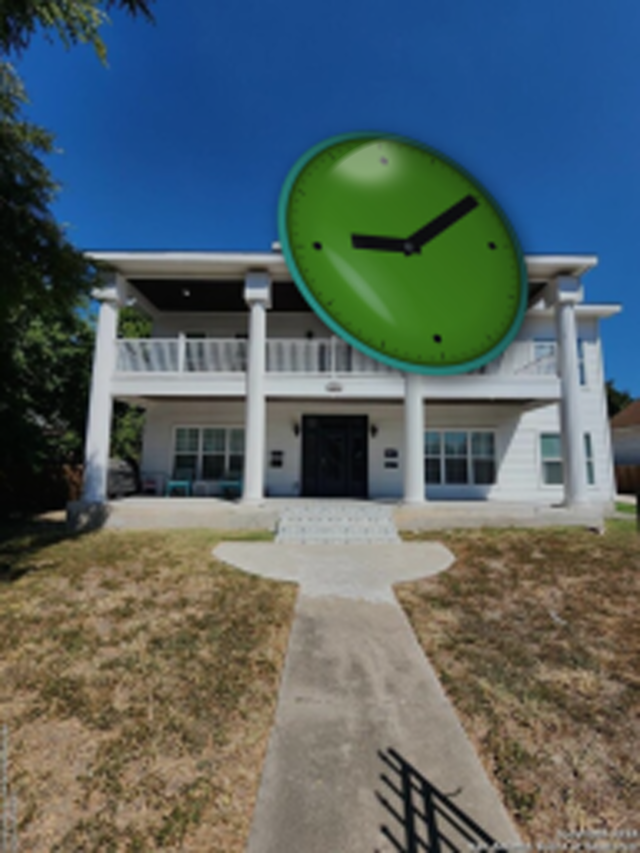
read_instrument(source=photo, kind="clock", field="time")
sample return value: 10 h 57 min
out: 9 h 10 min
